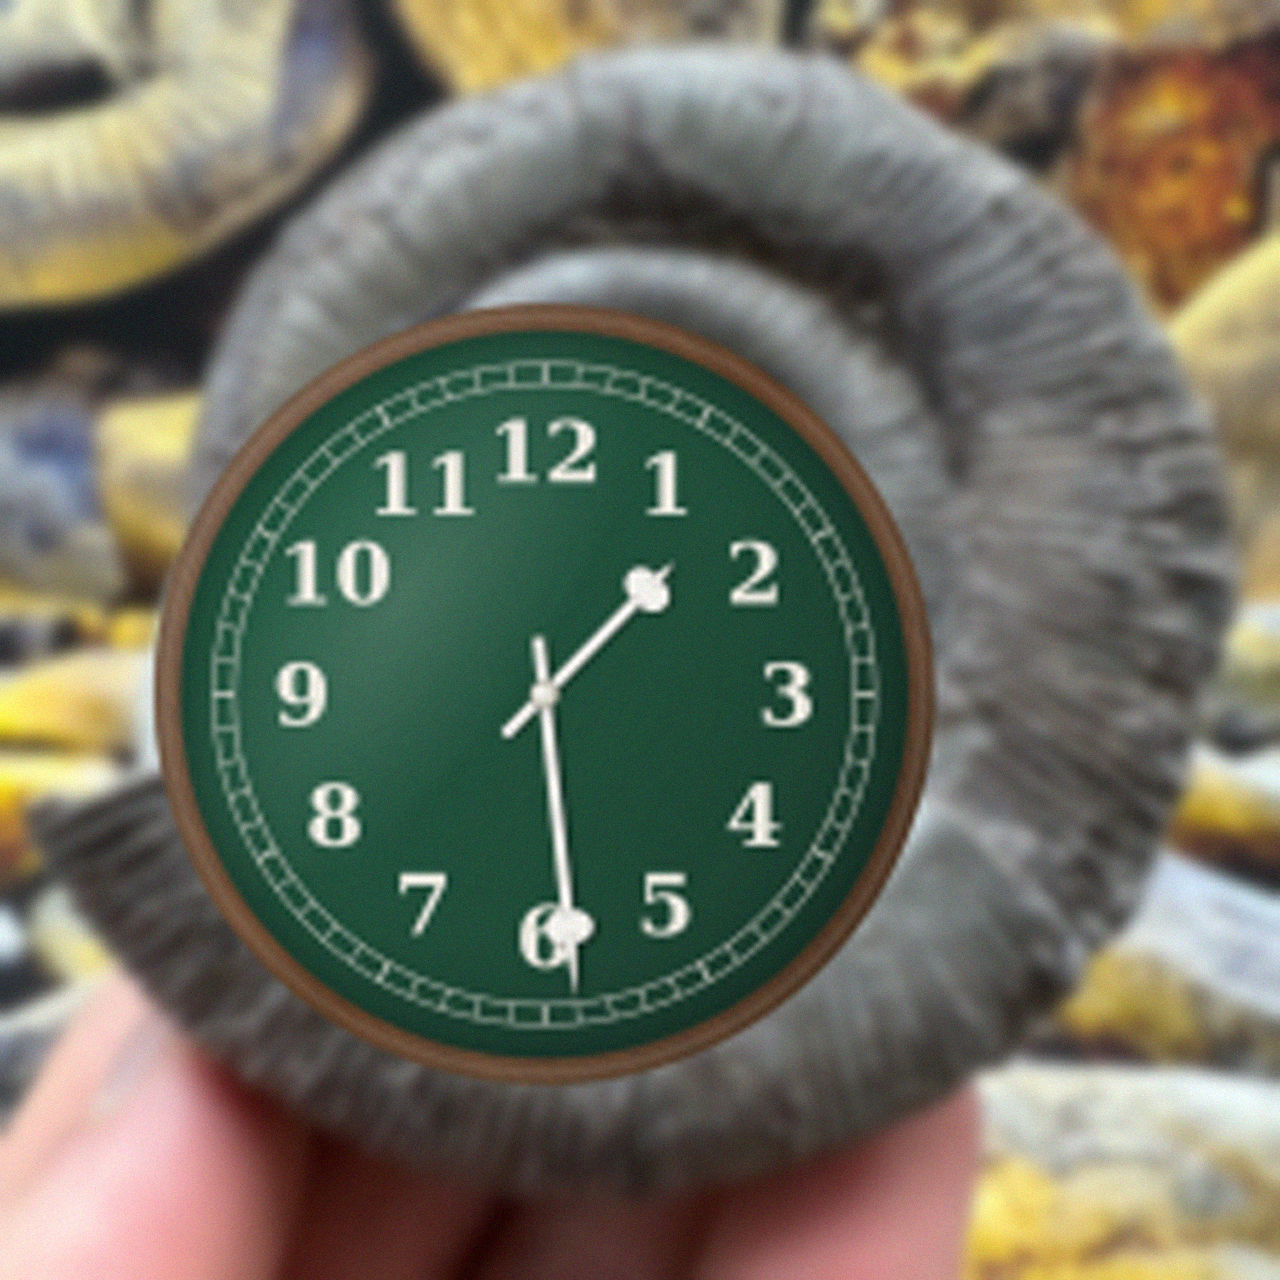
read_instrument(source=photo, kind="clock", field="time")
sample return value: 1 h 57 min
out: 1 h 29 min
